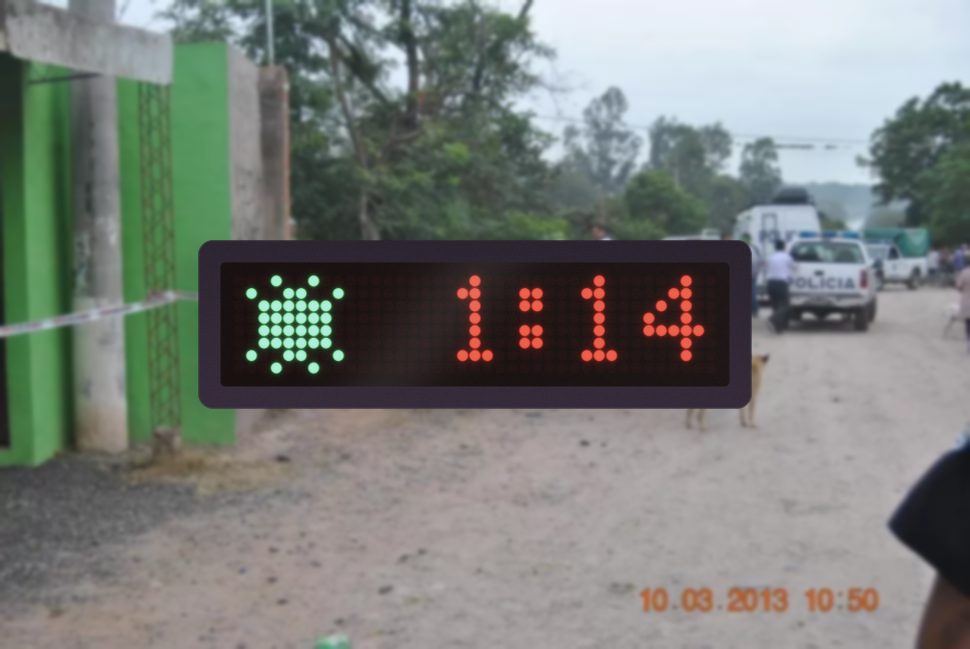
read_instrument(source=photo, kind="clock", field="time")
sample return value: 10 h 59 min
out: 1 h 14 min
